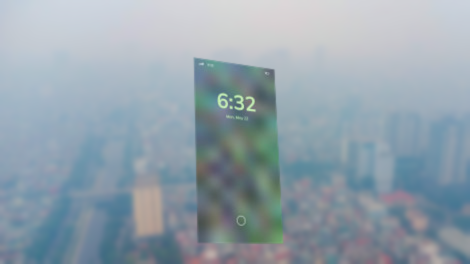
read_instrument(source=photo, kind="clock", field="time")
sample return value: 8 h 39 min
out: 6 h 32 min
